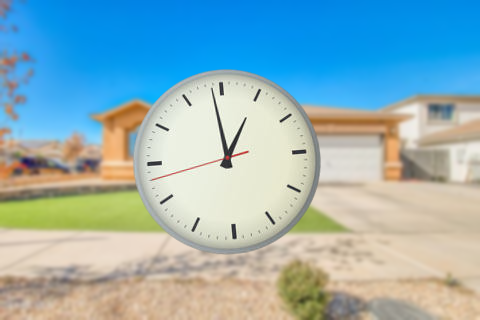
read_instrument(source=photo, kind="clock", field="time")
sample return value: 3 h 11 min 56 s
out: 12 h 58 min 43 s
